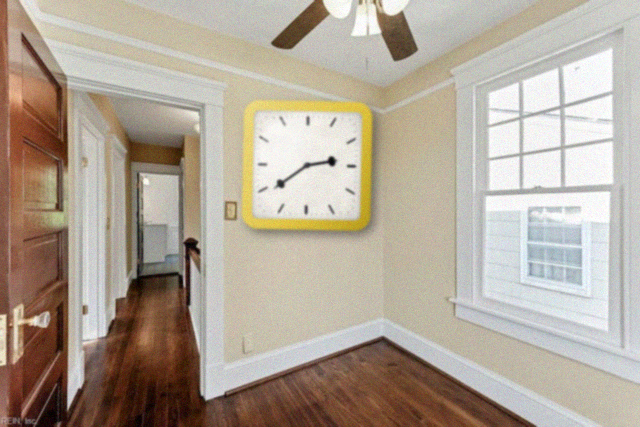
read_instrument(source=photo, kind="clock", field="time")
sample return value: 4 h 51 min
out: 2 h 39 min
